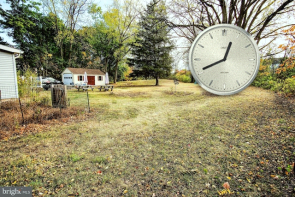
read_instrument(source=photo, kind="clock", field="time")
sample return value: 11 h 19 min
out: 12 h 41 min
